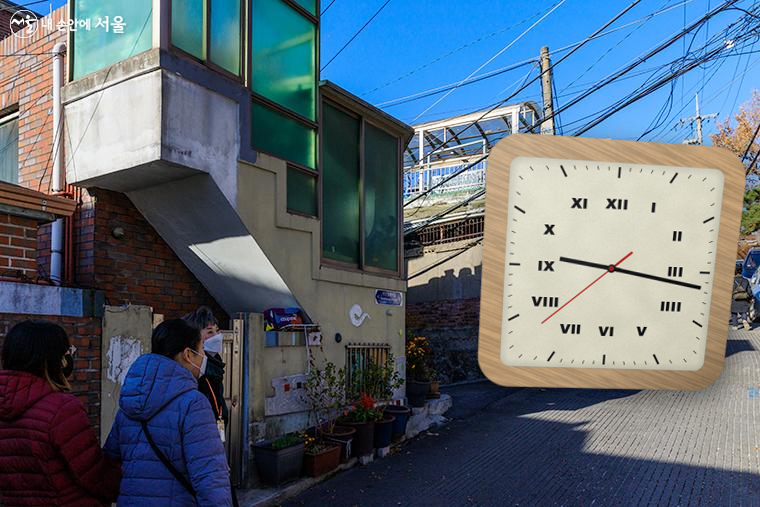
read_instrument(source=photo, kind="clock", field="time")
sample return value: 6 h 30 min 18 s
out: 9 h 16 min 38 s
